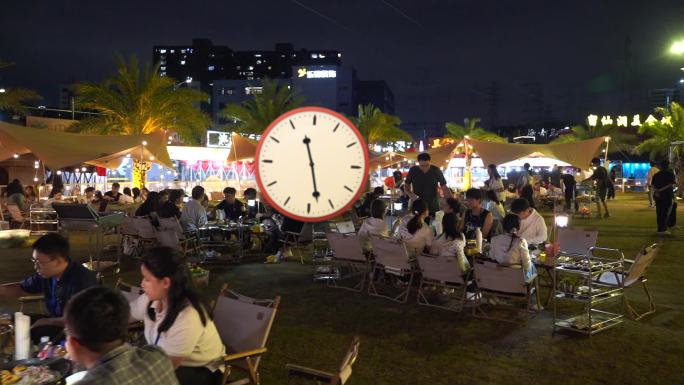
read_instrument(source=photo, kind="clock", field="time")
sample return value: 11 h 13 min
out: 11 h 28 min
